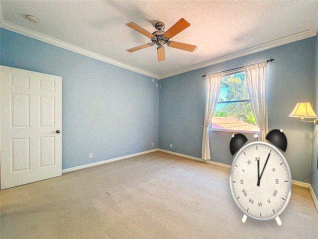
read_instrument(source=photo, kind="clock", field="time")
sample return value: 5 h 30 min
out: 12 h 05 min
